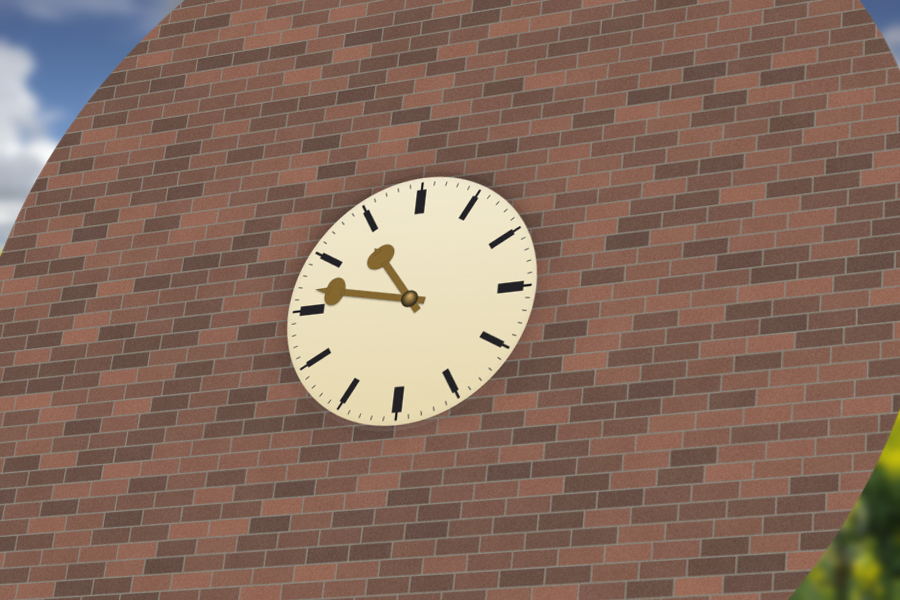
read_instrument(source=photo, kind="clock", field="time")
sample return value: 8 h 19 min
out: 10 h 47 min
